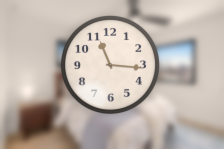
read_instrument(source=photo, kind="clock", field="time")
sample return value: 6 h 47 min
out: 11 h 16 min
